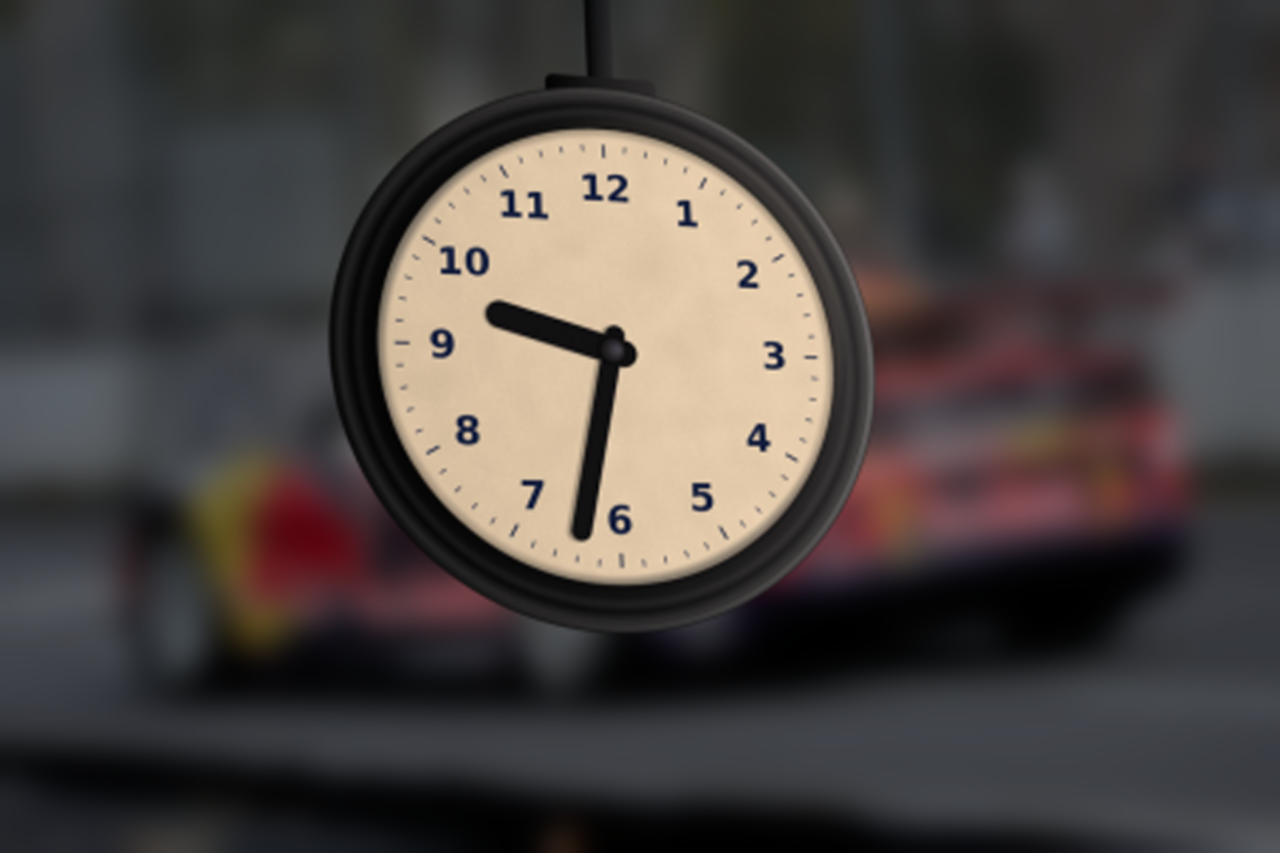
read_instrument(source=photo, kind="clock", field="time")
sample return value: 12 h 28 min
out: 9 h 32 min
